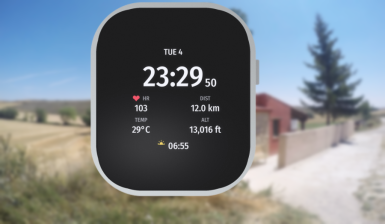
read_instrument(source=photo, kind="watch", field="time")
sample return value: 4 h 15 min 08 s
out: 23 h 29 min 50 s
